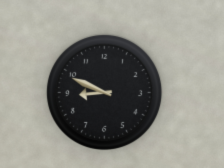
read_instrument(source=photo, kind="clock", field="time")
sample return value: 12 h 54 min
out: 8 h 49 min
